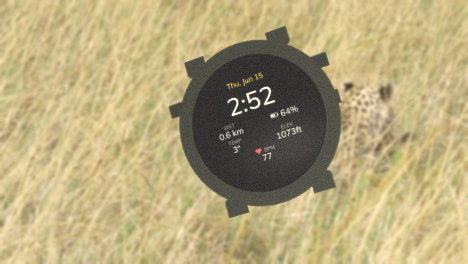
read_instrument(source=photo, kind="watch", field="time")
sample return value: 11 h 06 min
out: 2 h 52 min
